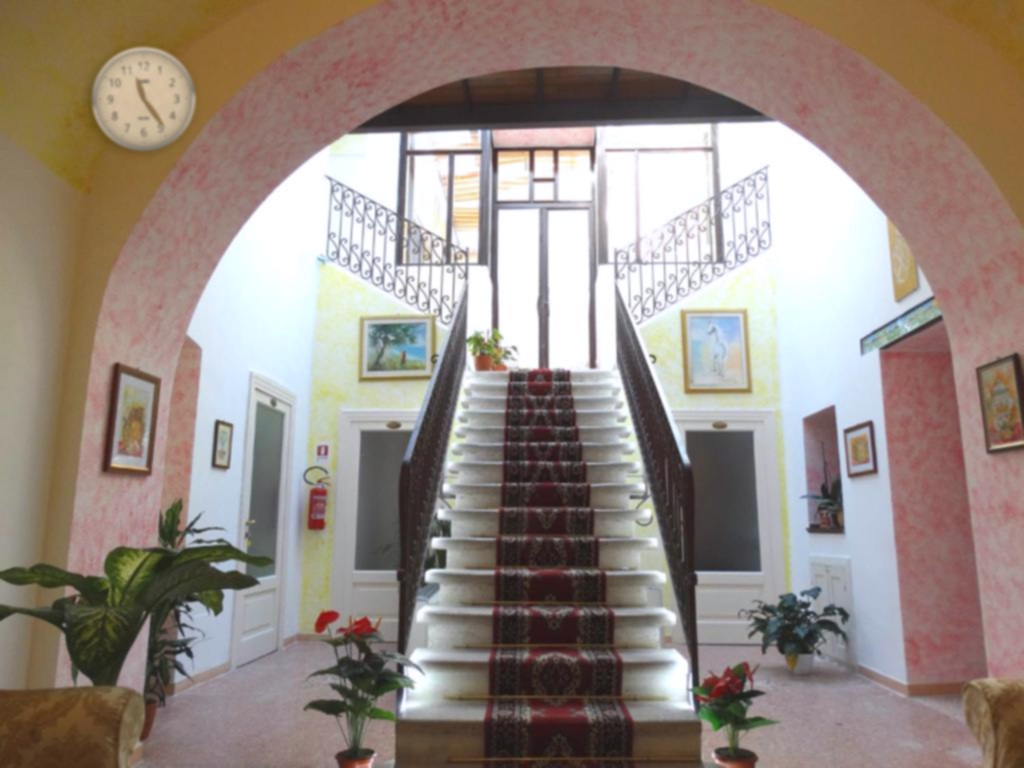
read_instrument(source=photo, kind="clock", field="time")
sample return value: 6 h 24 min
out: 11 h 24 min
